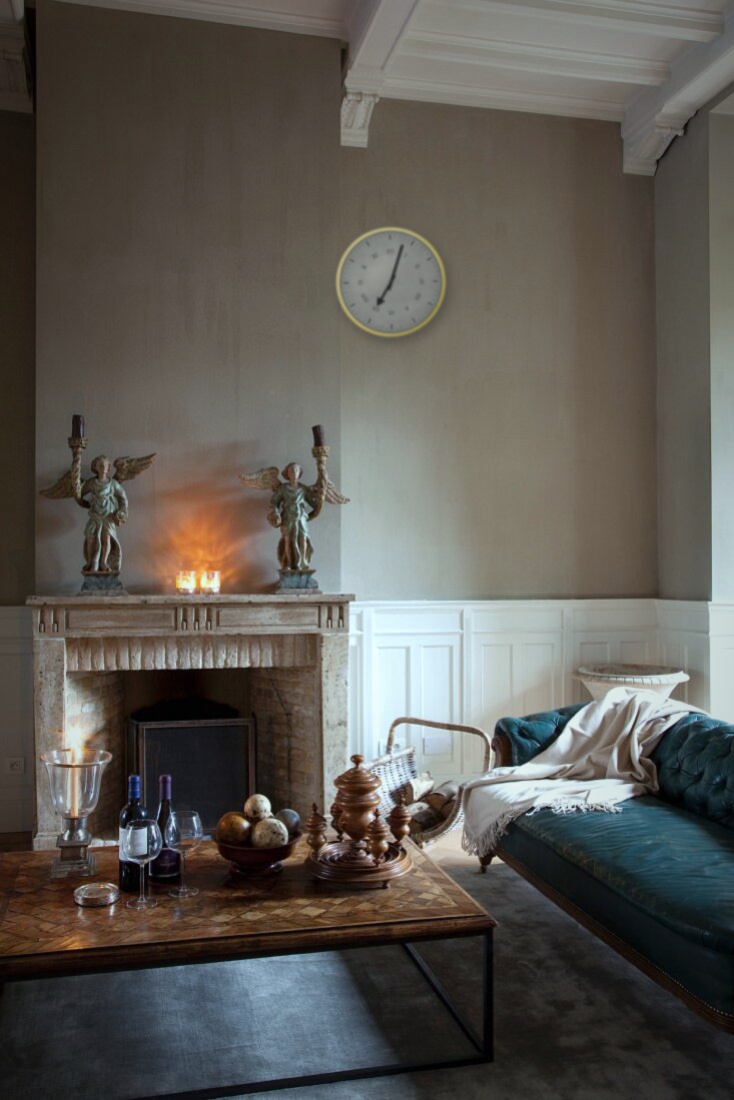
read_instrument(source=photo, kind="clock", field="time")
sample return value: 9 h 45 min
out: 7 h 03 min
